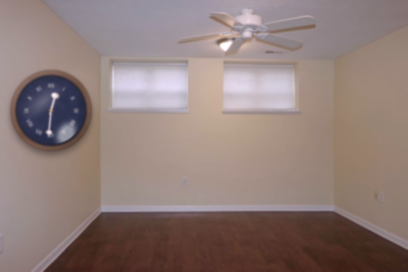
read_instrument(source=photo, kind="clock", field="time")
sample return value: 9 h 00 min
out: 12 h 31 min
